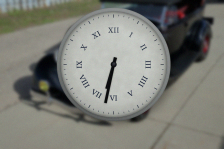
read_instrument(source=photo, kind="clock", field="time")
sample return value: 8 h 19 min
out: 6 h 32 min
